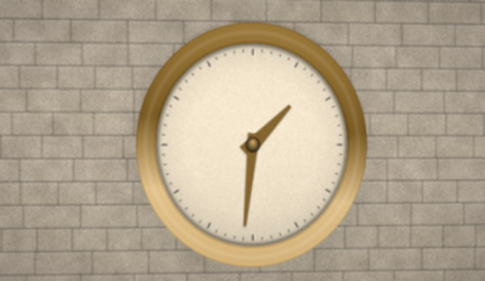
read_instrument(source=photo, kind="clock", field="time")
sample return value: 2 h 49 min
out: 1 h 31 min
